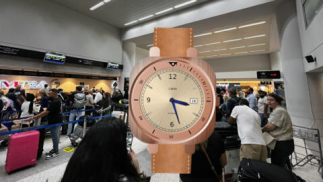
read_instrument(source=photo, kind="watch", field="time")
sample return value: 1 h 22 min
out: 3 h 27 min
